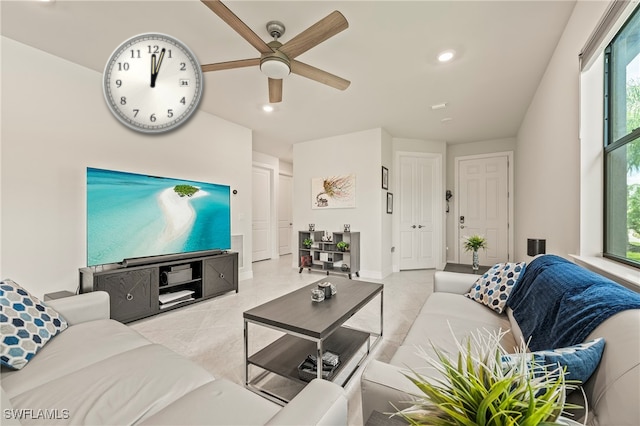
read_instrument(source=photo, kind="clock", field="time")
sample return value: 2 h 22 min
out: 12 h 03 min
